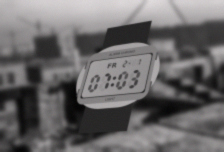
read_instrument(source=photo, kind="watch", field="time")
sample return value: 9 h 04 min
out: 7 h 03 min
